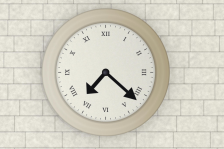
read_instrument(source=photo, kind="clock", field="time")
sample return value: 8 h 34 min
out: 7 h 22 min
